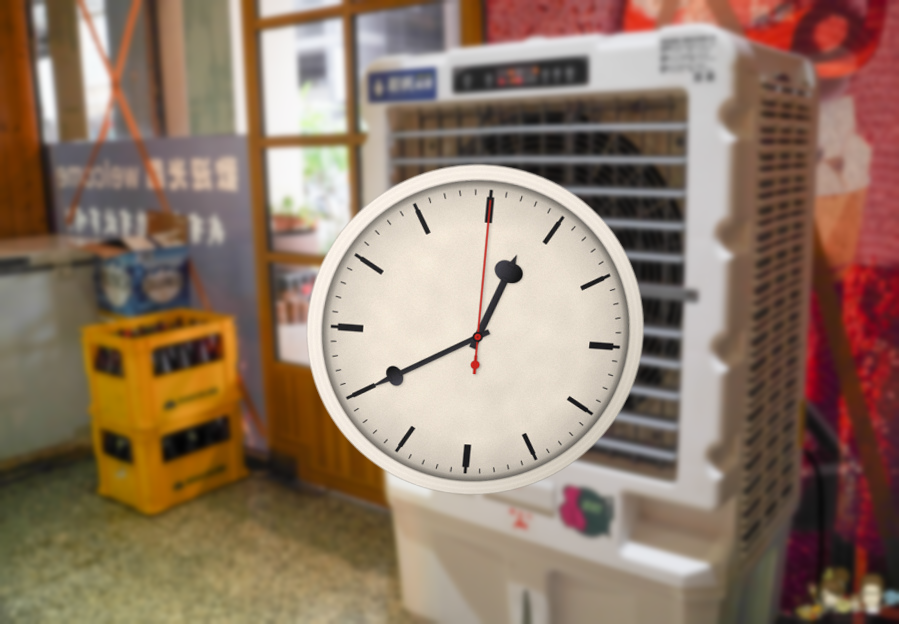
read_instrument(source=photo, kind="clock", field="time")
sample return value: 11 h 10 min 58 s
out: 12 h 40 min 00 s
